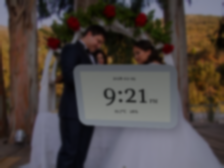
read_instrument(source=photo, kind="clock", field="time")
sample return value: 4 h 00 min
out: 9 h 21 min
